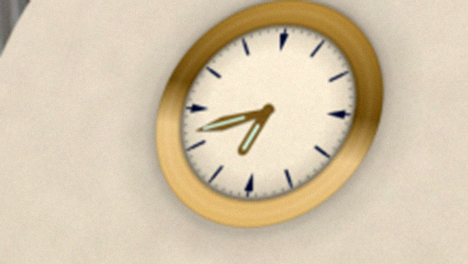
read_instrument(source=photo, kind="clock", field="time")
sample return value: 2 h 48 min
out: 6 h 42 min
